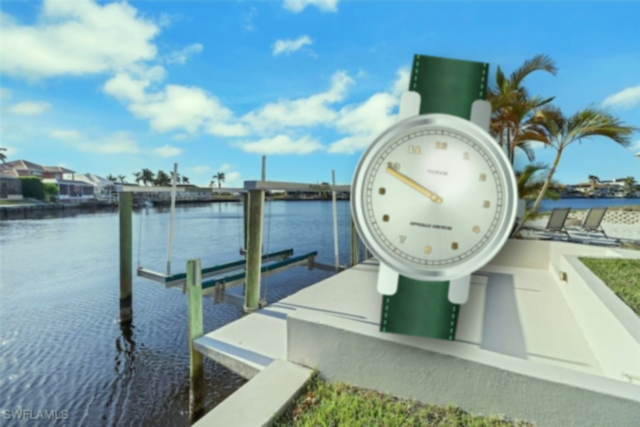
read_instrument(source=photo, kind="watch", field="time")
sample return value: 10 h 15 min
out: 9 h 49 min
